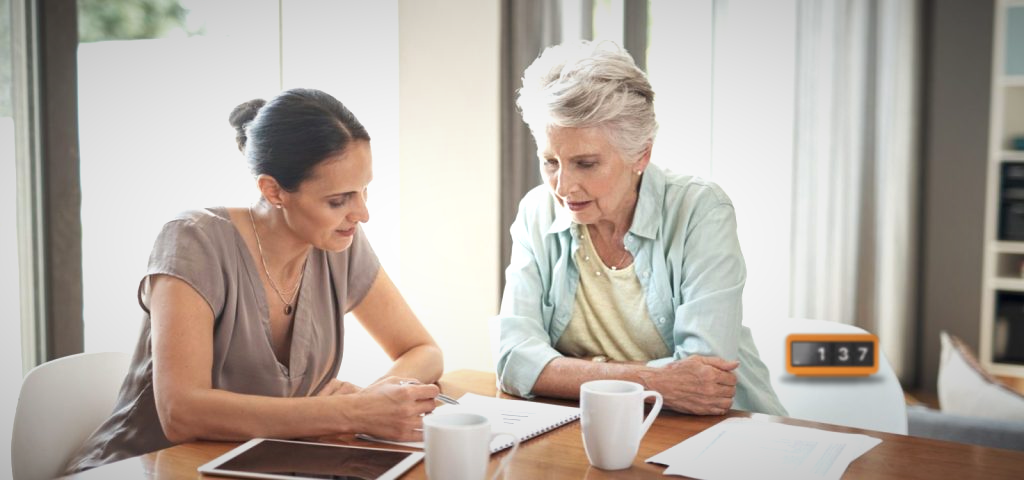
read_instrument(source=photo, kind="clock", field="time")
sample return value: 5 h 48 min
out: 1 h 37 min
